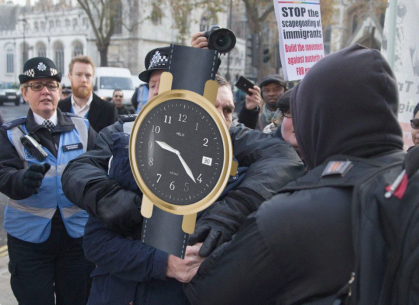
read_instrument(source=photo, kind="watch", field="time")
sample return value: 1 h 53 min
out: 9 h 22 min
